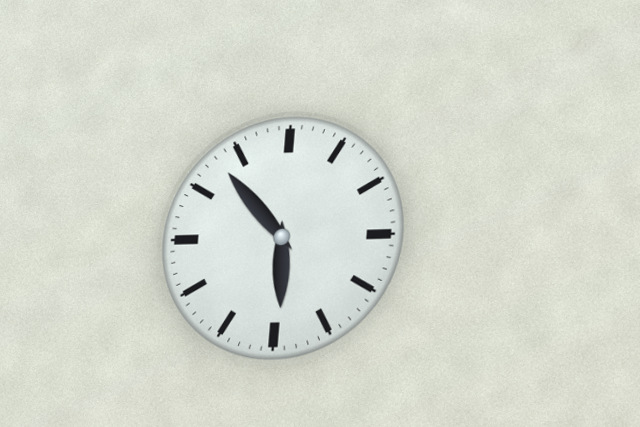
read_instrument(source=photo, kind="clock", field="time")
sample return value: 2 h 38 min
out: 5 h 53 min
